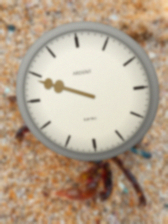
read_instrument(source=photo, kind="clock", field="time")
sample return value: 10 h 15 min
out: 9 h 49 min
